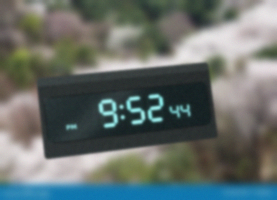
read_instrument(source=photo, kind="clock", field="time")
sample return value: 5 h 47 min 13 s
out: 9 h 52 min 44 s
